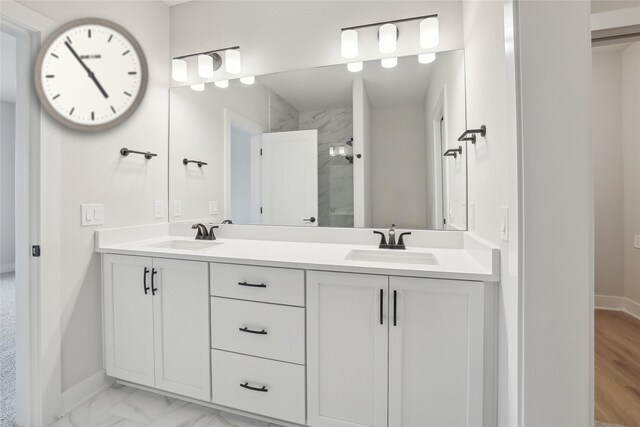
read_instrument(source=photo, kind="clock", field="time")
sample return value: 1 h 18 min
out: 4 h 54 min
